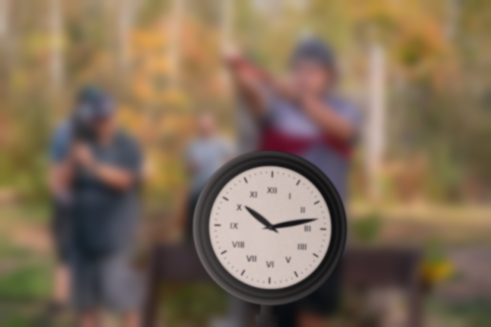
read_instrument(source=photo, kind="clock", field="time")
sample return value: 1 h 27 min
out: 10 h 13 min
